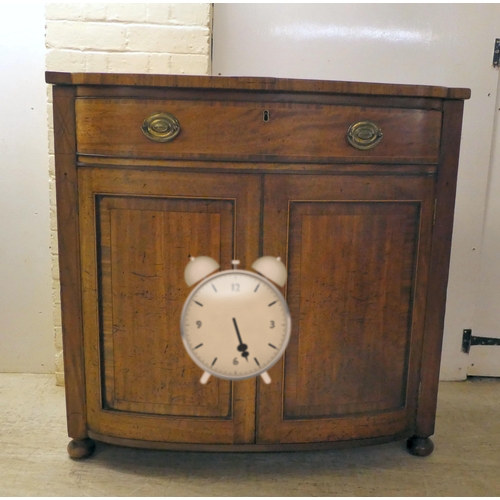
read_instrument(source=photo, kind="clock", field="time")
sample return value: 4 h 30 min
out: 5 h 27 min
